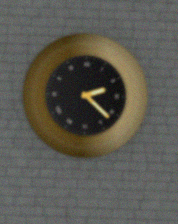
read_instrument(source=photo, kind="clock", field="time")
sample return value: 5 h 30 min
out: 2 h 22 min
